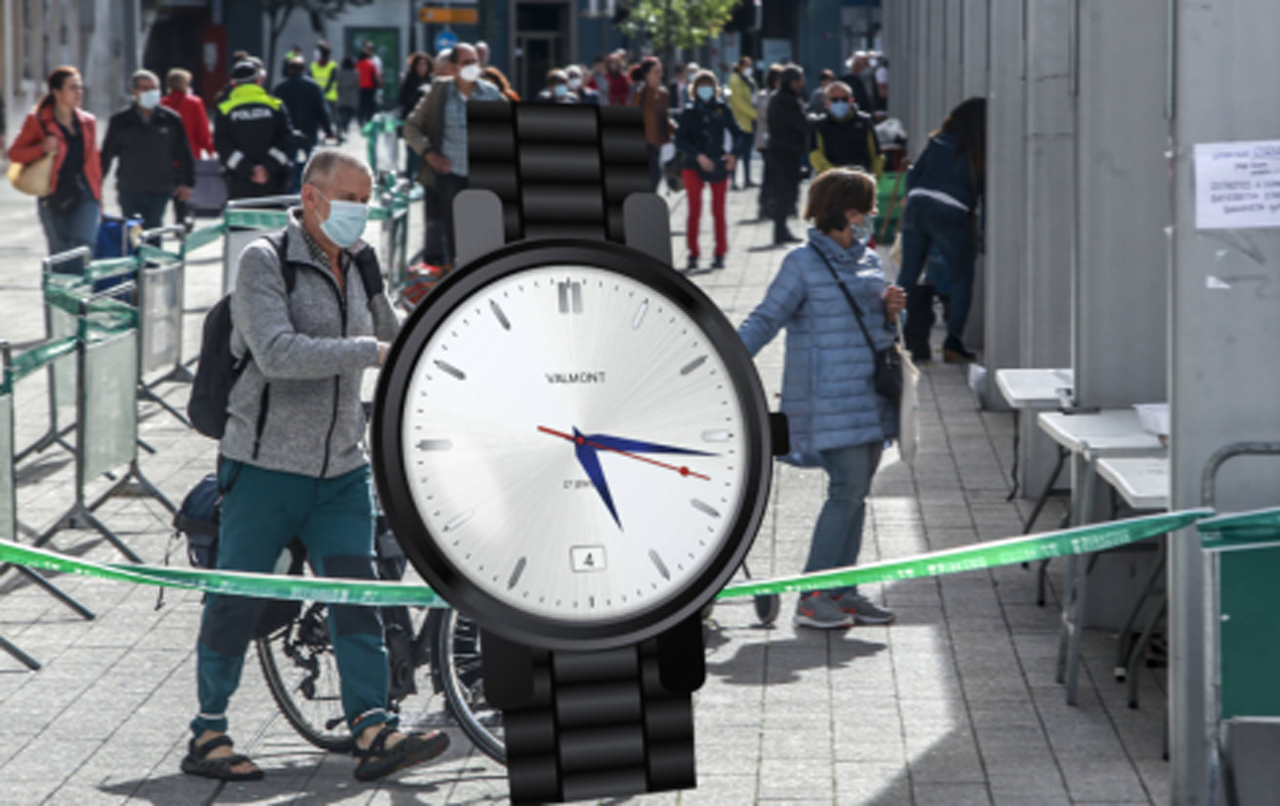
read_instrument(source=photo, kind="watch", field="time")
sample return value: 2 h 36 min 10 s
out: 5 h 16 min 18 s
